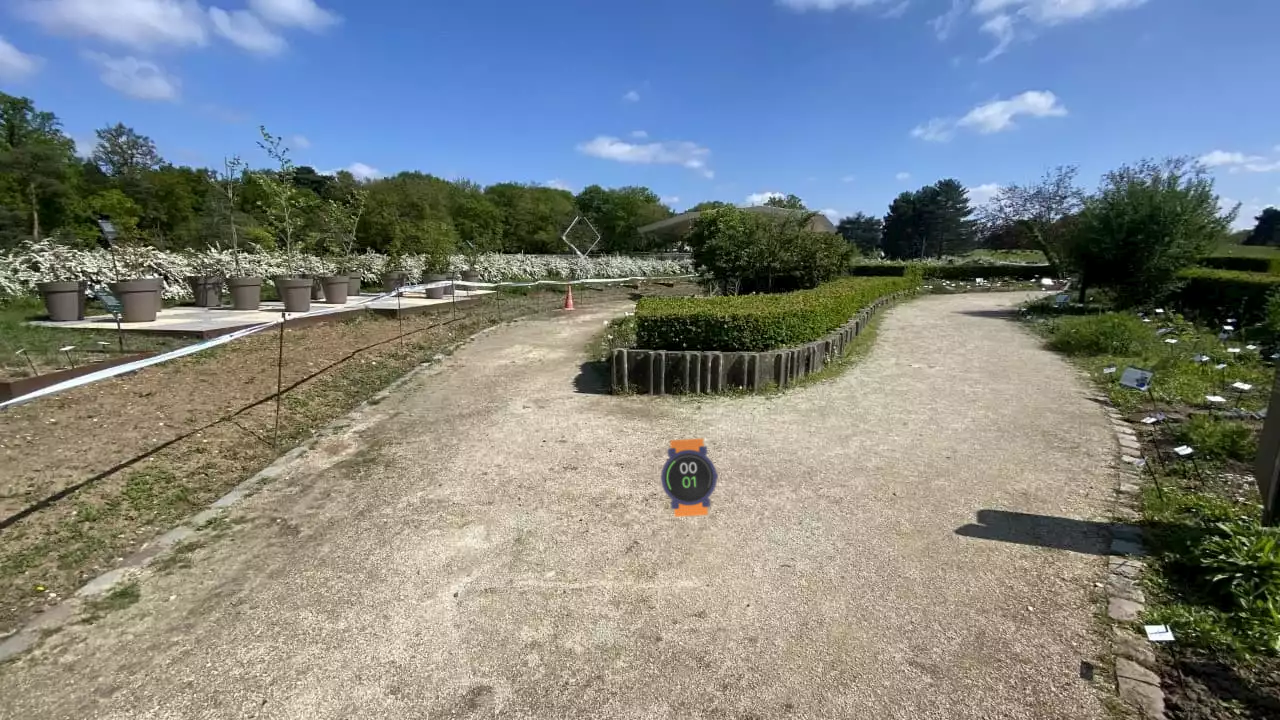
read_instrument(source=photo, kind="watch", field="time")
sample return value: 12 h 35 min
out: 0 h 01 min
